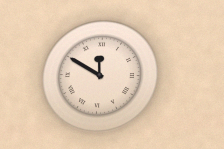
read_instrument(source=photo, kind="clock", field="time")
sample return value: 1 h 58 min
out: 11 h 50 min
